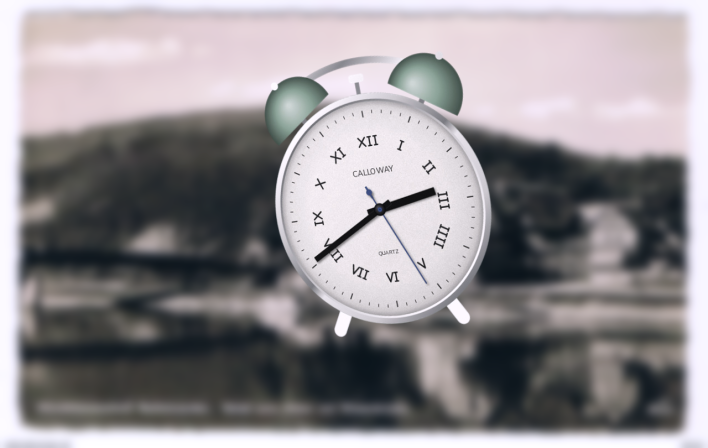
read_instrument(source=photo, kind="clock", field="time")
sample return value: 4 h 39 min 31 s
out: 2 h 40 min 26 s
